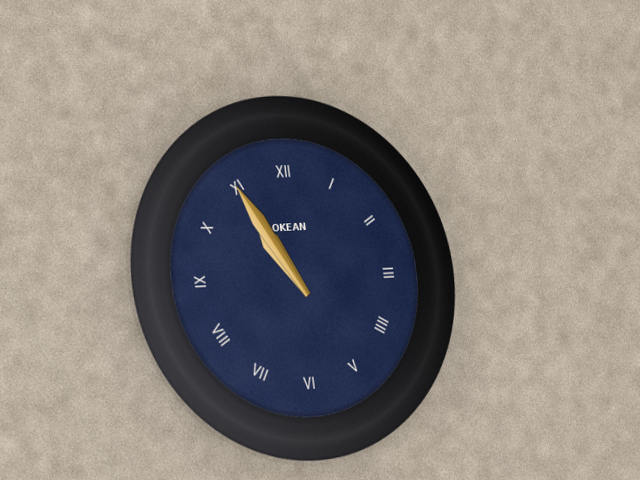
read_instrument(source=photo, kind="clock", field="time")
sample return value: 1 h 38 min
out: 10 h 55 min
